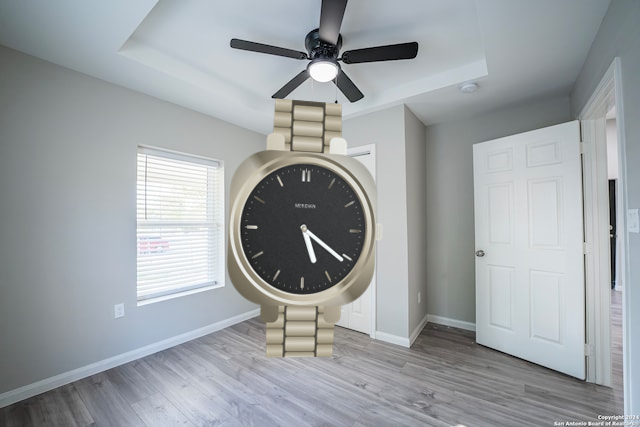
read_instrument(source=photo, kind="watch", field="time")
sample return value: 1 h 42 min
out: 5 h 21 min
